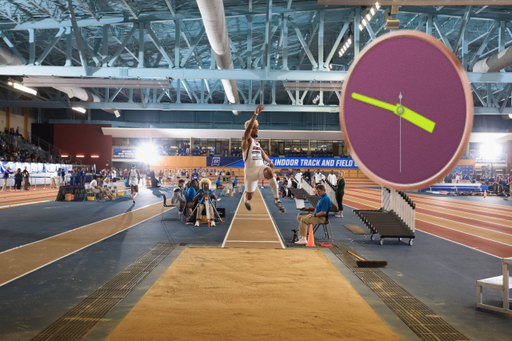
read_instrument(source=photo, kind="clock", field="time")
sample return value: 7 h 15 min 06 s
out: 3 h 47 min 30 s
